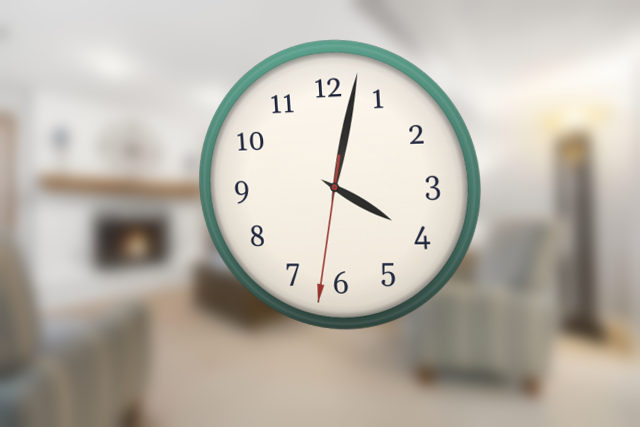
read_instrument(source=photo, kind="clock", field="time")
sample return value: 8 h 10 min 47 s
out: 4 h 02 min 32 s
